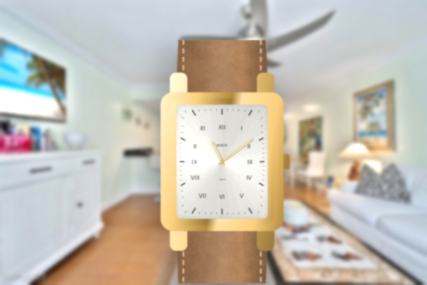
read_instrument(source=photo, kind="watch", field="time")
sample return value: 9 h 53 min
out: 11 h 09 min
